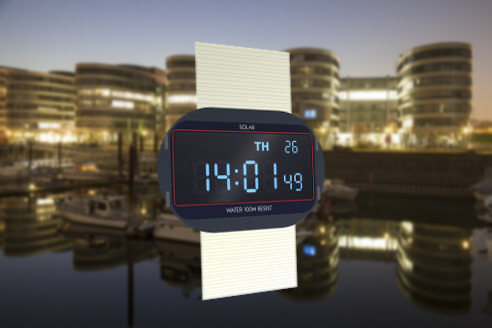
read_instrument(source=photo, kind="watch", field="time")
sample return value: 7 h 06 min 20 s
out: 14 h 01 min 49 s
